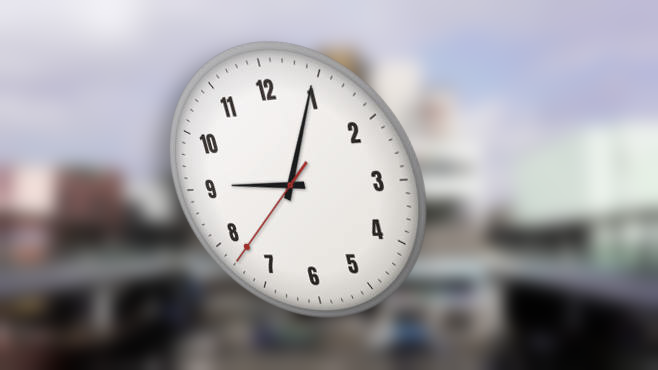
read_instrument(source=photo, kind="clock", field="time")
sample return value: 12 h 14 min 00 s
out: 9 h 04 min 38 s
